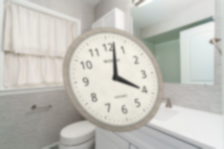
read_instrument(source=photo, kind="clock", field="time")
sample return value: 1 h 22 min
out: 4 h 02 min
